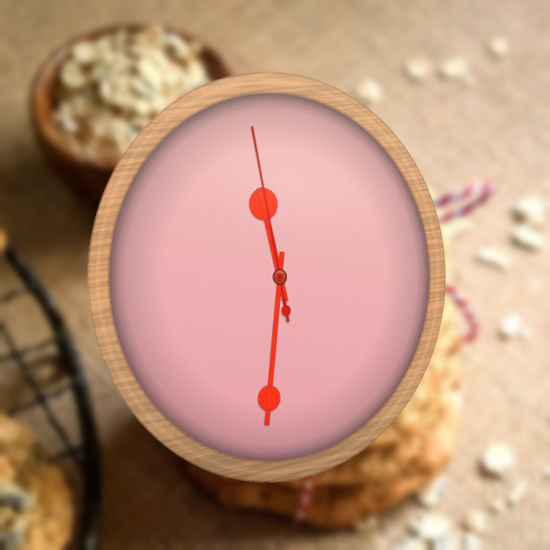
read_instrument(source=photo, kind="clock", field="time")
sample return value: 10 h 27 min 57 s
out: 11 h 30 min 58 s
